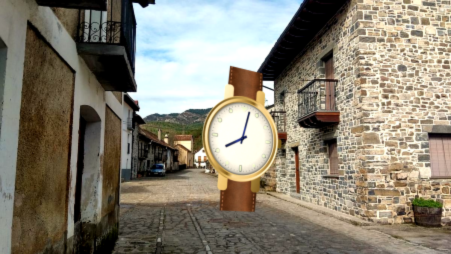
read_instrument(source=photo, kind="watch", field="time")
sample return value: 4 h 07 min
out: 8 h 02 min
